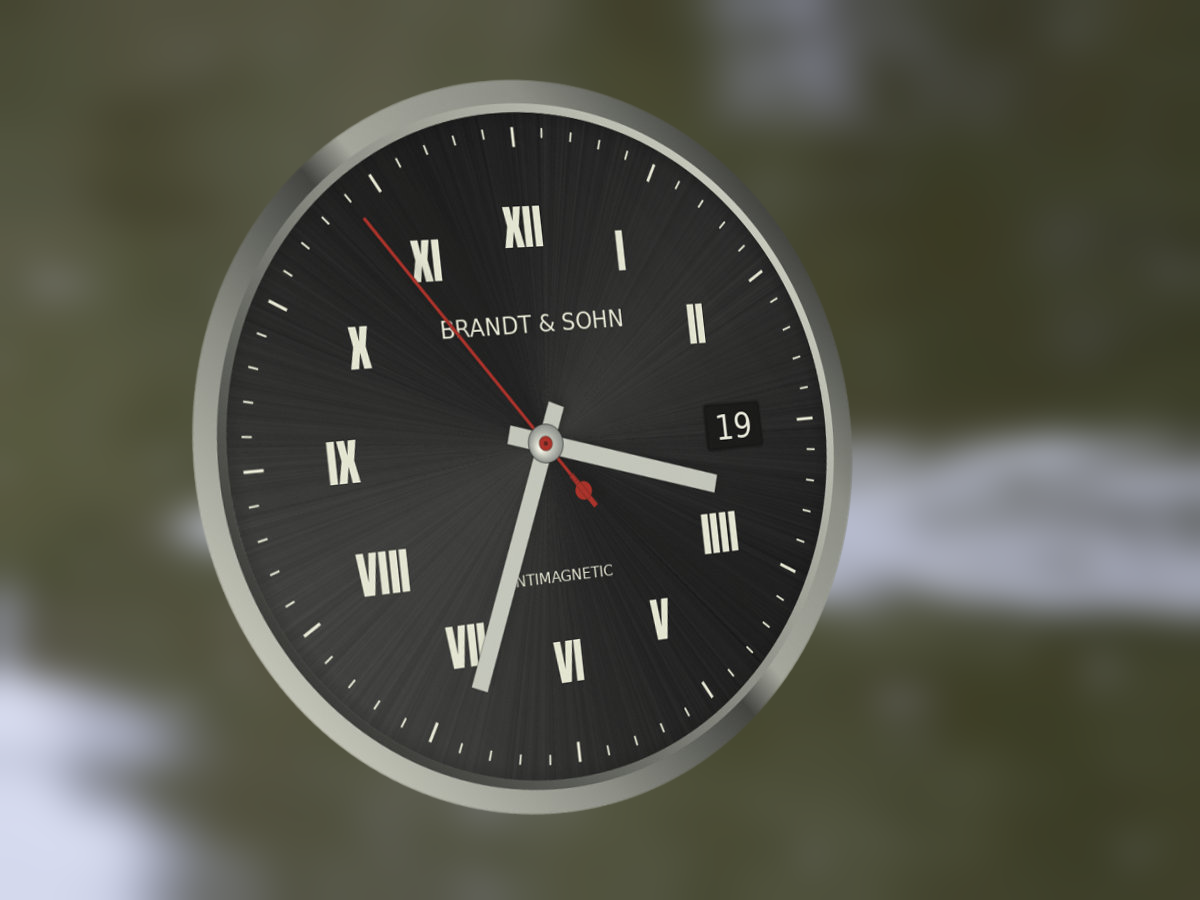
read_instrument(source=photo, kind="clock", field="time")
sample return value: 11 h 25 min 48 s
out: 3 h 33 min 54 s
